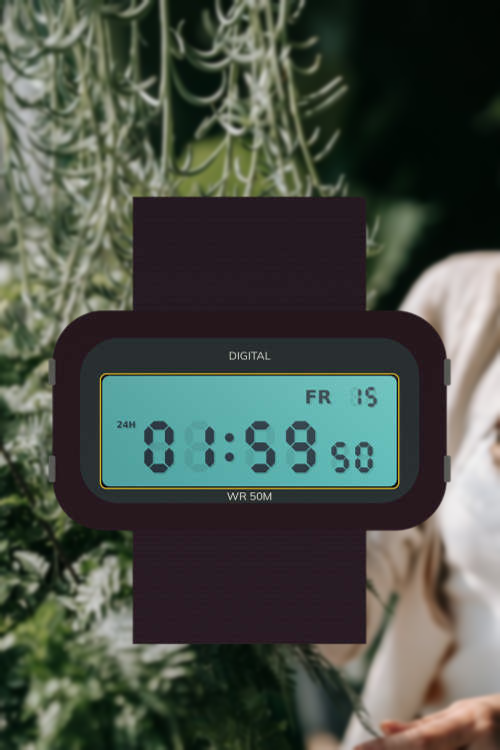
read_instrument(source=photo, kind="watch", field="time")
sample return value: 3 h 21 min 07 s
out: 1 h 59 min 50 s
